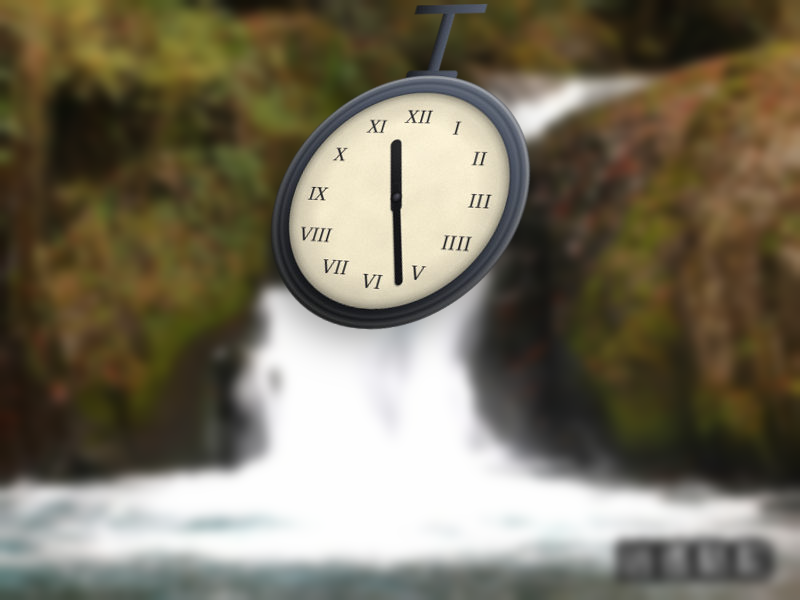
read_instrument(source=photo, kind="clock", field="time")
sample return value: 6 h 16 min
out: 11 h 27 min
